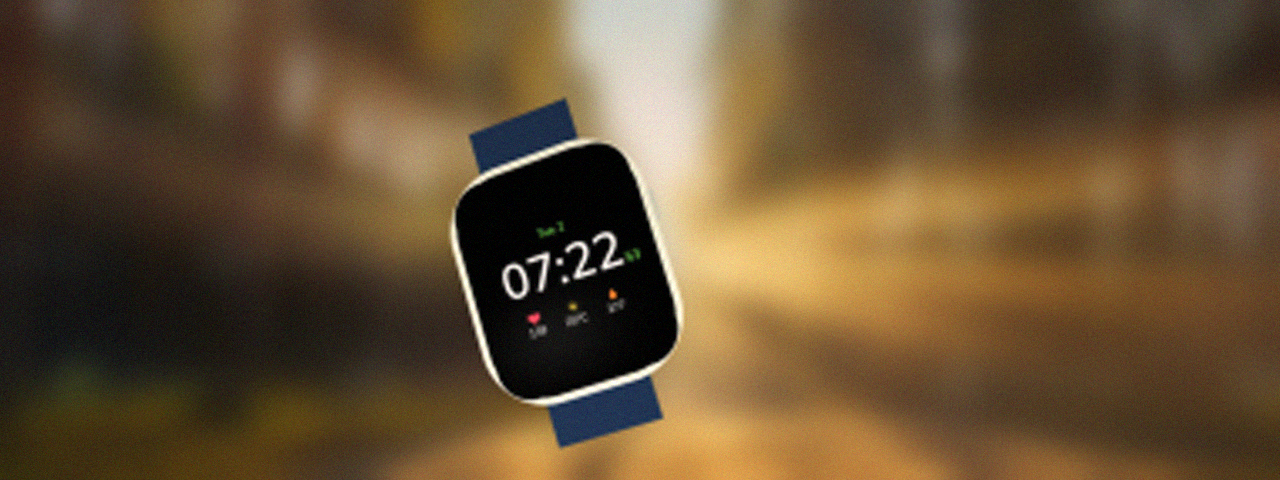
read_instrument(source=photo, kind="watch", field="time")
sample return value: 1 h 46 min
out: 7 h 22 min
